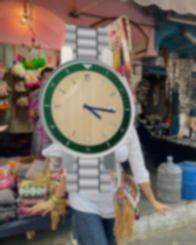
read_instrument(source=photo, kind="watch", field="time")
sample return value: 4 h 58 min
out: 4 h 16 min
